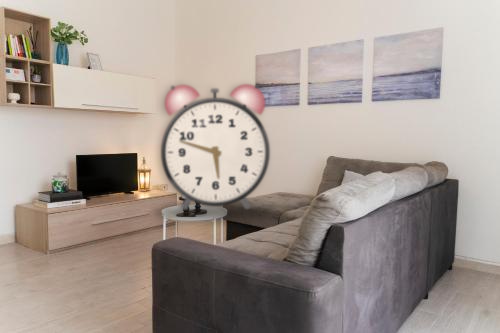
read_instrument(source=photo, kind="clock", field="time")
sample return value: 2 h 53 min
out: 5 h 48 min
